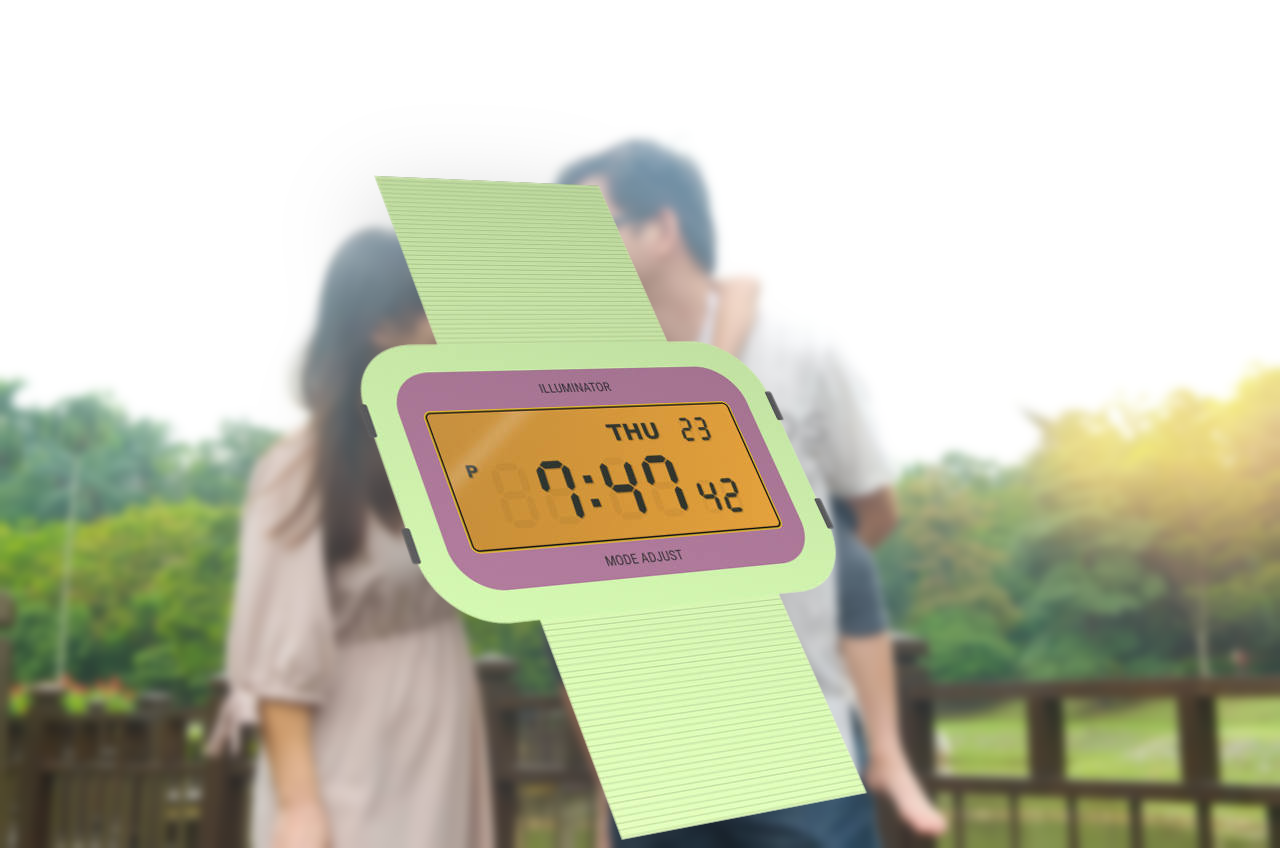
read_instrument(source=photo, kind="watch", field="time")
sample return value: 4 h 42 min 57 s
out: 7 h 47 min 42 s
